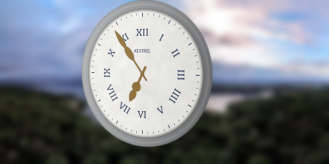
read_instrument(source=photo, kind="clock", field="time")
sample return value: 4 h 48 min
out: 6 h 54 min
